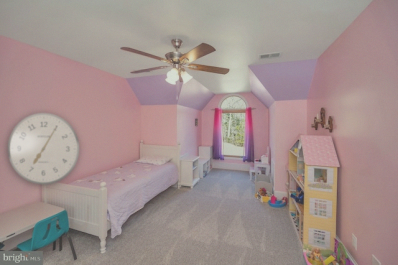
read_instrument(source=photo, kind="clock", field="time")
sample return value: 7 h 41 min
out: 7 h 05 min
